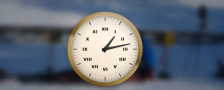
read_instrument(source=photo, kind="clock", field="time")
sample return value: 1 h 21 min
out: 1 h 13 min
